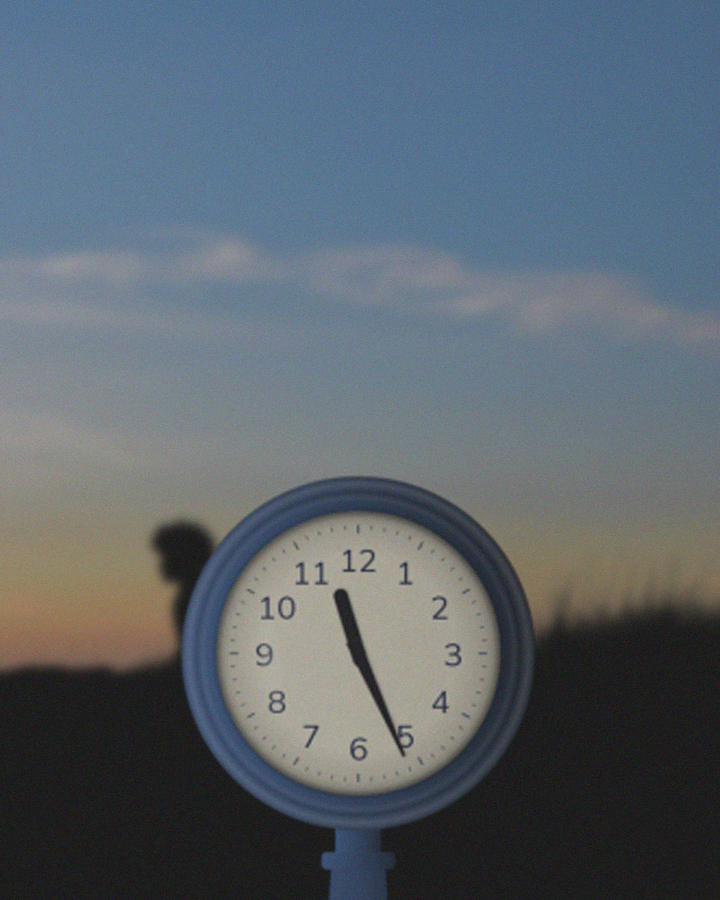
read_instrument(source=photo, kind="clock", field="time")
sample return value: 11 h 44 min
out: 11 h 26 min
